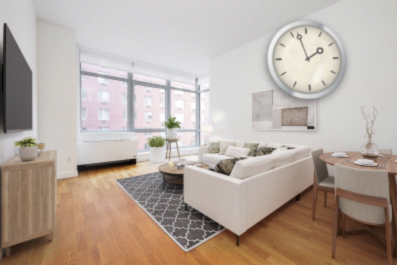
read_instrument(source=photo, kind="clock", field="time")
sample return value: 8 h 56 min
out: 1 h 57 min
